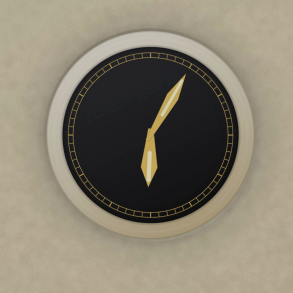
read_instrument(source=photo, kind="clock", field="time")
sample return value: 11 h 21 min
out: 6 h 05 min
